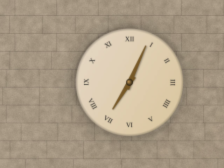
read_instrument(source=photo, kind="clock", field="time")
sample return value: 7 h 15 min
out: 7 h 04 min
